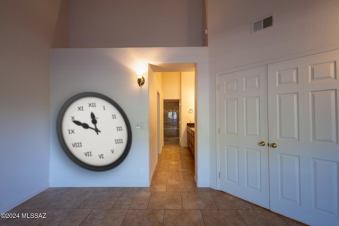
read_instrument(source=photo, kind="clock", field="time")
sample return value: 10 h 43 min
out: 11 h 49 min
